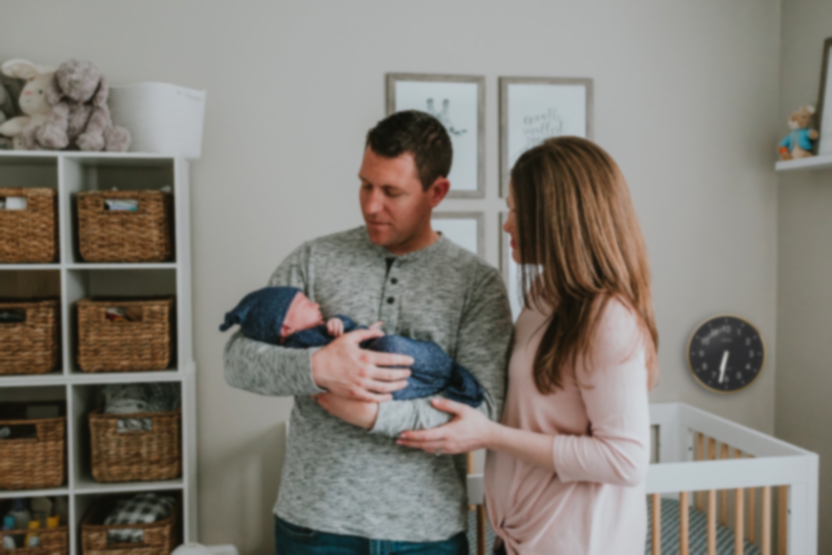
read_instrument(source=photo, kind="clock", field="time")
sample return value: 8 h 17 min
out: 6 h 32 min
